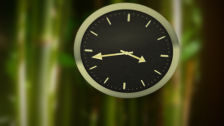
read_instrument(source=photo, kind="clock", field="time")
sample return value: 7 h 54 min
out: 3 h 43 min
